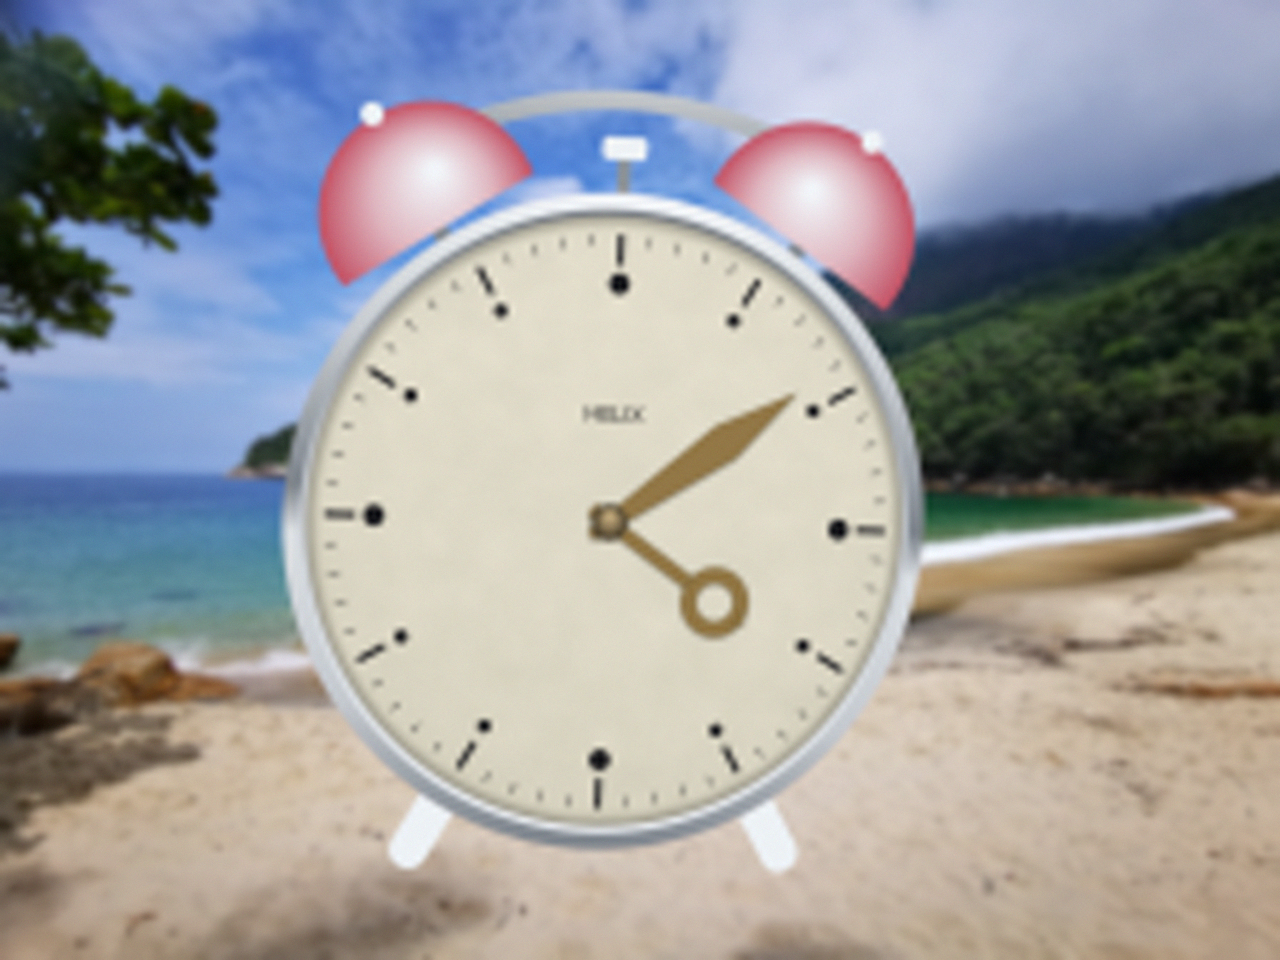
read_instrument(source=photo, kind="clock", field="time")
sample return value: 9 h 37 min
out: 4 h 09 min
